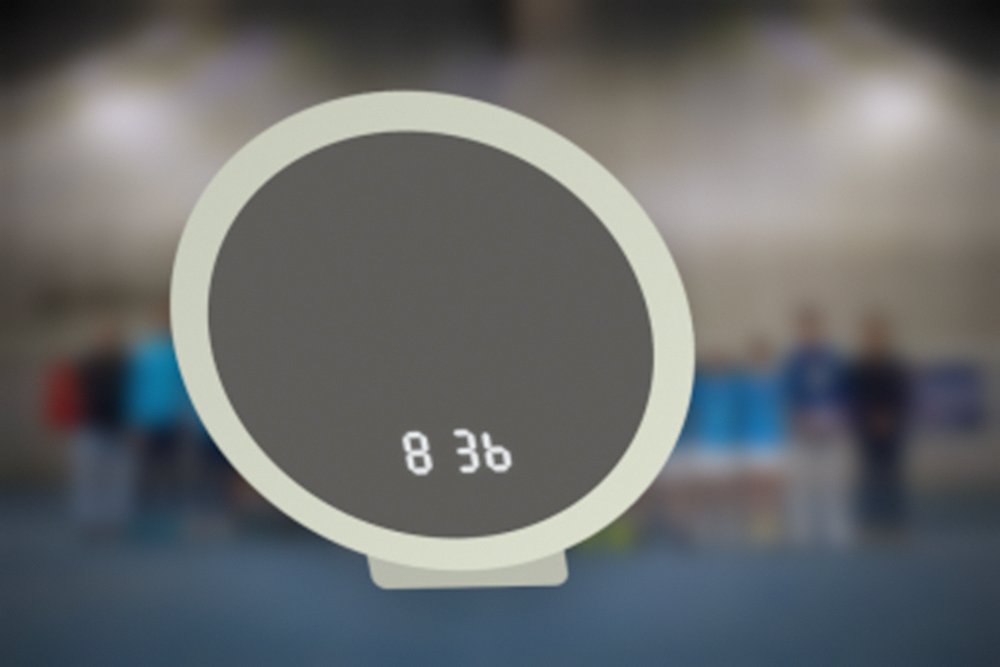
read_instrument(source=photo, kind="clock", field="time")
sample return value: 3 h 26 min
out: 8 h 36 min
